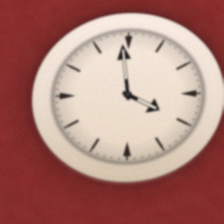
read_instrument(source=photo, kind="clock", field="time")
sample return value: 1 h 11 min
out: 3 h 59 min
